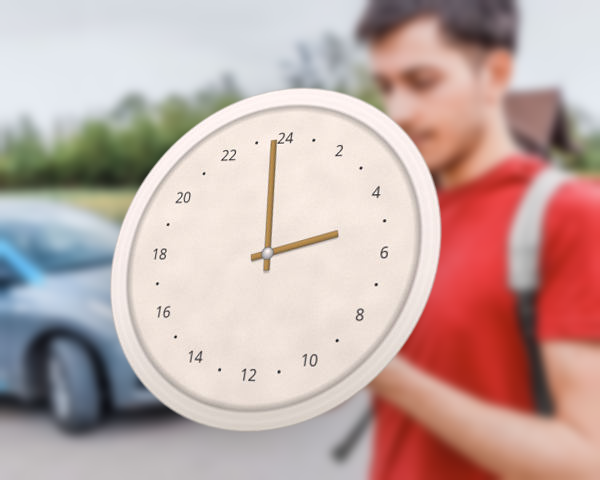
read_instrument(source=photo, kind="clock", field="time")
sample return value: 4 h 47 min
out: 4 h 59 min
